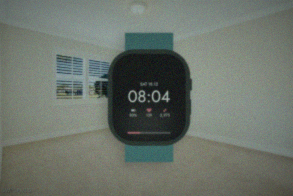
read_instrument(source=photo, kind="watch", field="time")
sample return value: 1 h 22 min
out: 8 h 04 min
